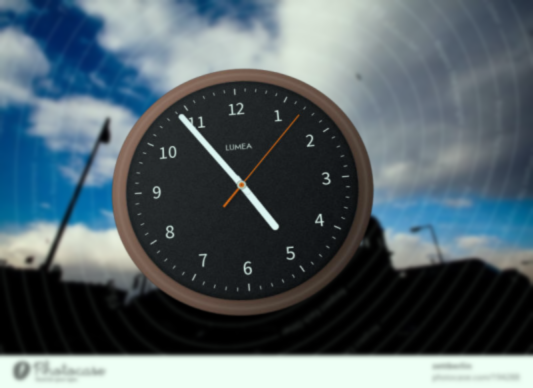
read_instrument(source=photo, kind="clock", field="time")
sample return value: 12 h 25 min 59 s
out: 4 h 54 min 07 s
